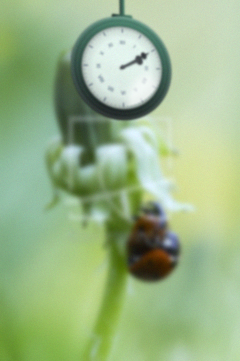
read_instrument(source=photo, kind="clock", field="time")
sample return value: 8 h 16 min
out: 2 h 10 min
